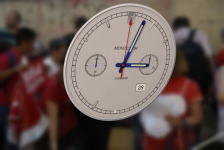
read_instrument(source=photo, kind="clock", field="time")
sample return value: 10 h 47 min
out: 3 h 03 min
